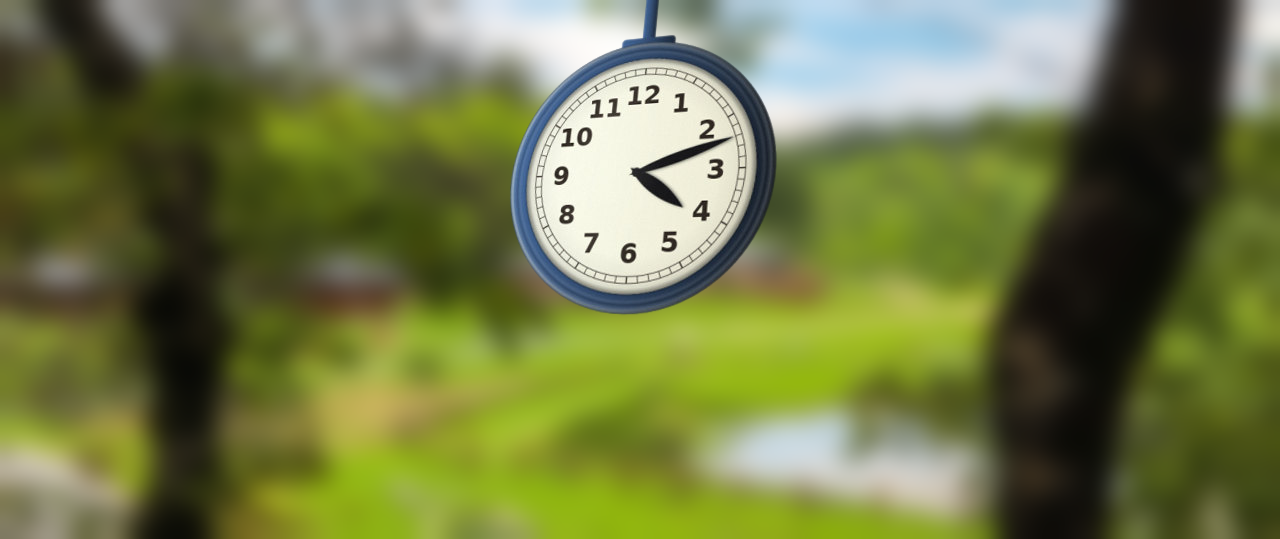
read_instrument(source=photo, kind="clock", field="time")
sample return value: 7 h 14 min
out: 4 h 12 min
